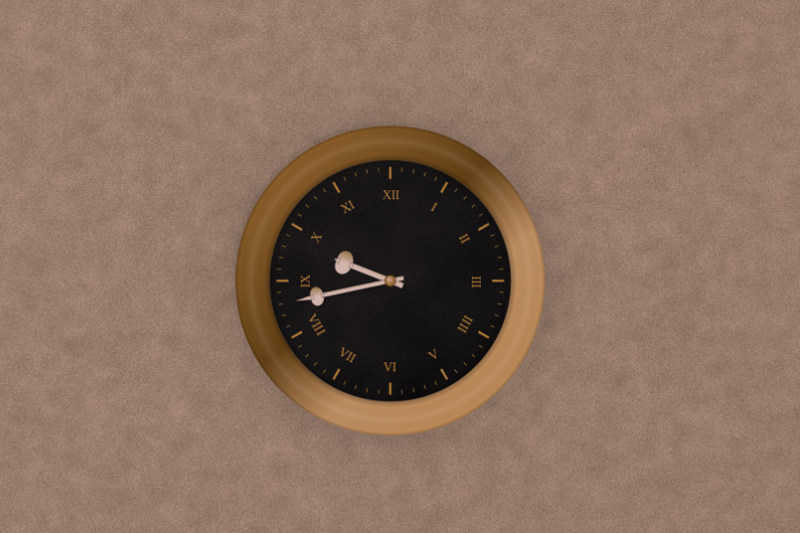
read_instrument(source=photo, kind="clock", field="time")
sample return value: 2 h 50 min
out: 9 h 43 min
